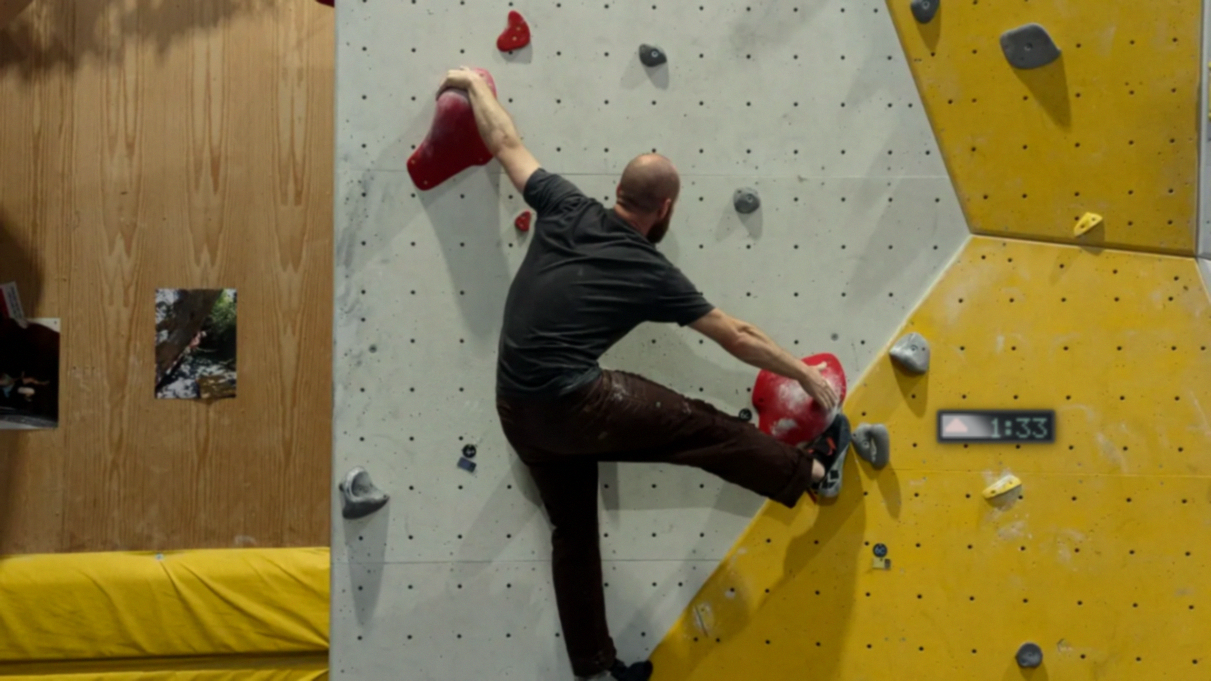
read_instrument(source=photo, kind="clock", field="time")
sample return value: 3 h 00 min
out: 1 h 33 min
